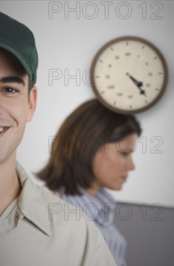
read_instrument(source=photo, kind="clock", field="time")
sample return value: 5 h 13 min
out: 4 h 24 min
